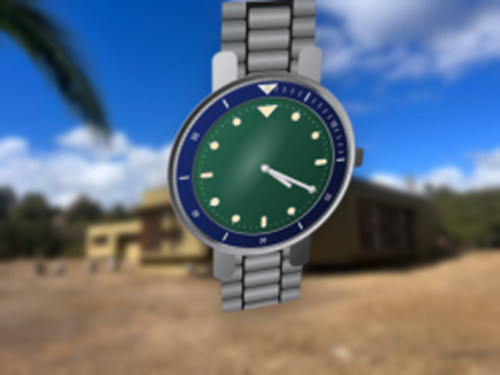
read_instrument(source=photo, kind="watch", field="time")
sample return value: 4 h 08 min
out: 4 h 20 min
